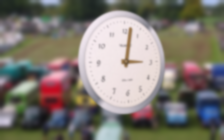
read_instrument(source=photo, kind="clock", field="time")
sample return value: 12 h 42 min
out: 3 h 02 min
